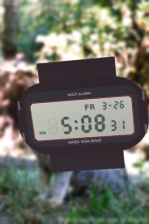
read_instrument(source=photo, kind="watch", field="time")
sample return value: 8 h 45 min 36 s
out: 5 h 08 min 31 s
